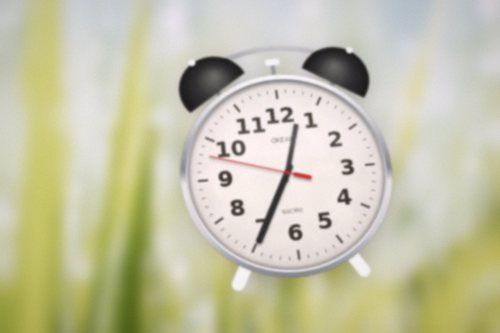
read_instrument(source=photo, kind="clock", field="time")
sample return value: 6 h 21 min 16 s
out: 12 h 34 min 48 s
